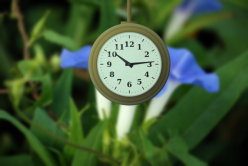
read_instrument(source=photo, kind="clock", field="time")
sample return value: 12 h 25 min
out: 10 h 14 min
